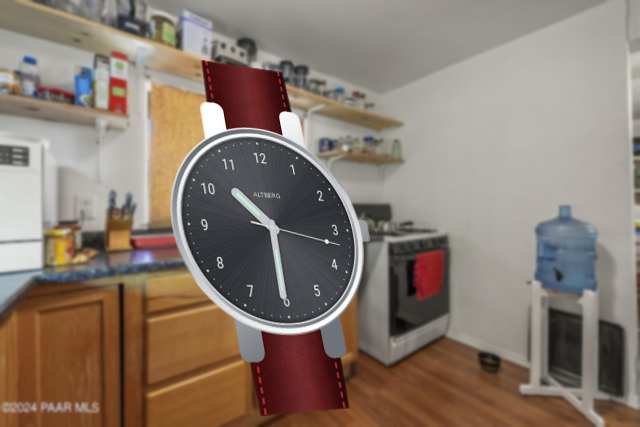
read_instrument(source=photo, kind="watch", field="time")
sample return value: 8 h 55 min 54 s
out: 10 h 30 min 17 s
